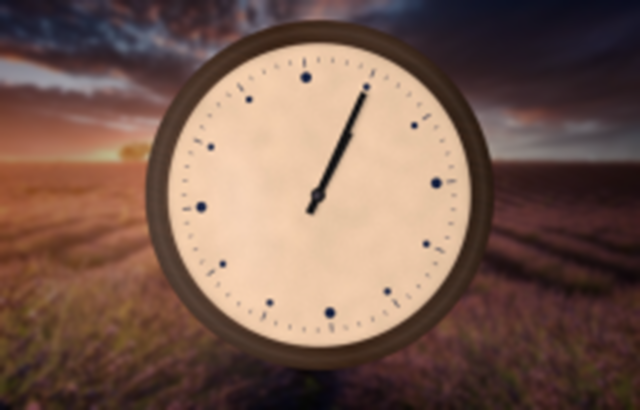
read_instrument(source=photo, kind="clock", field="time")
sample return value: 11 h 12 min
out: 1 h 05 min
